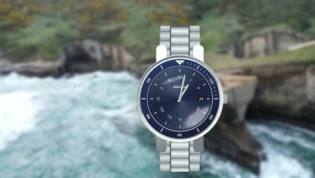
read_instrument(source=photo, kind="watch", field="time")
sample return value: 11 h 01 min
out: 1 h 02 min
